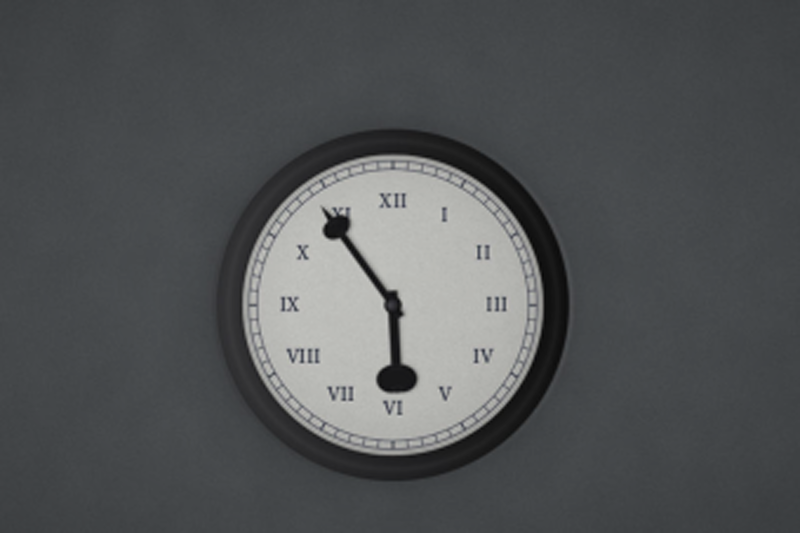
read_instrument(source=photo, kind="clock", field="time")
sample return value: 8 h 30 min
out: 5 h 54 min
